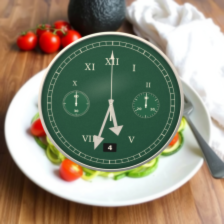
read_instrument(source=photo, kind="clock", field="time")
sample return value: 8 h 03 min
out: 5 h 33 min
